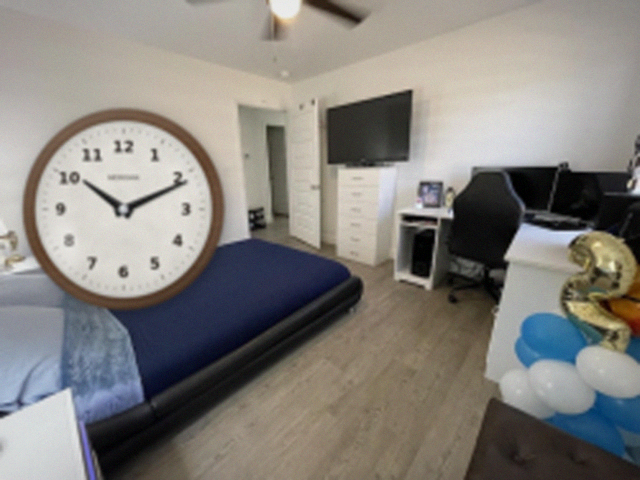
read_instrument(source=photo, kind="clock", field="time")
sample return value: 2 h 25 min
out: 10 h 11 min
